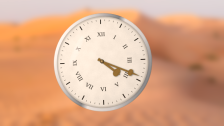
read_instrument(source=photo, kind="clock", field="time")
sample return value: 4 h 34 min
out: 4 h 19 min
